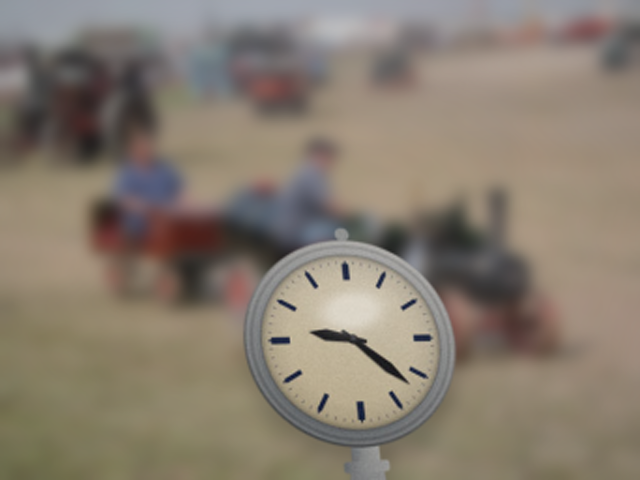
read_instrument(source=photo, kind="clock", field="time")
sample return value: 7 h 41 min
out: 9 h 22 min
